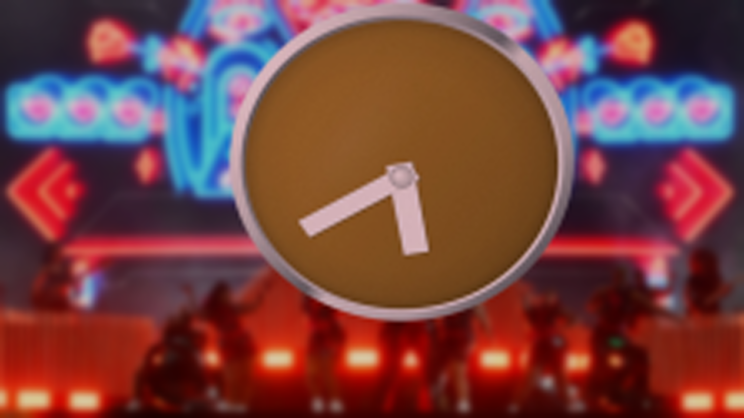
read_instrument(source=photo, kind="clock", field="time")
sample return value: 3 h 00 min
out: 5 h 40 min
